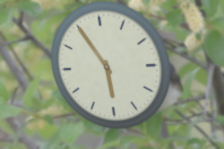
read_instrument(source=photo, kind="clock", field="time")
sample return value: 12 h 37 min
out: 5 h 55 min
